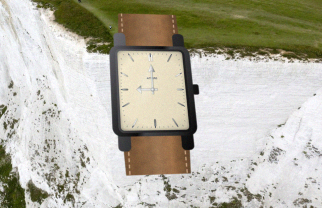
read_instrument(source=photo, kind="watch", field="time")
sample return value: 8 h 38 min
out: 9 h 00 min
